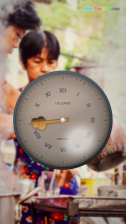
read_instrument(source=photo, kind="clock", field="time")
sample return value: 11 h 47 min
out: 8 h 44 min
